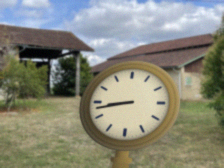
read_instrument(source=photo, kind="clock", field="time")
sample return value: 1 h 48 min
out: 8 h 43 min
